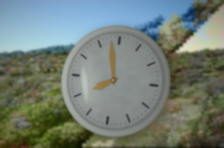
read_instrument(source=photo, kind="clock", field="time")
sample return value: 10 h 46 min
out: 7 h 58 min
